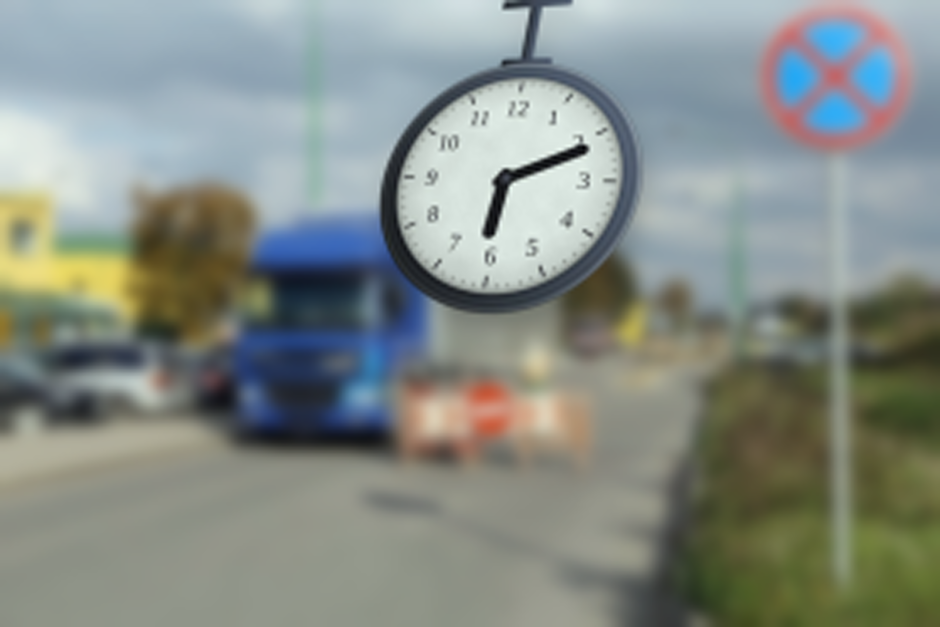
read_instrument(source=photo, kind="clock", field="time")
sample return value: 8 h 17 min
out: 6 h 11 min
